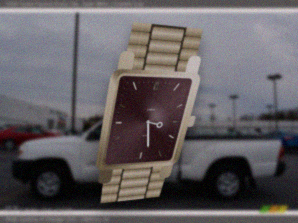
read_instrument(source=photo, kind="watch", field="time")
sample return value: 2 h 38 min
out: 3 h 28 min
